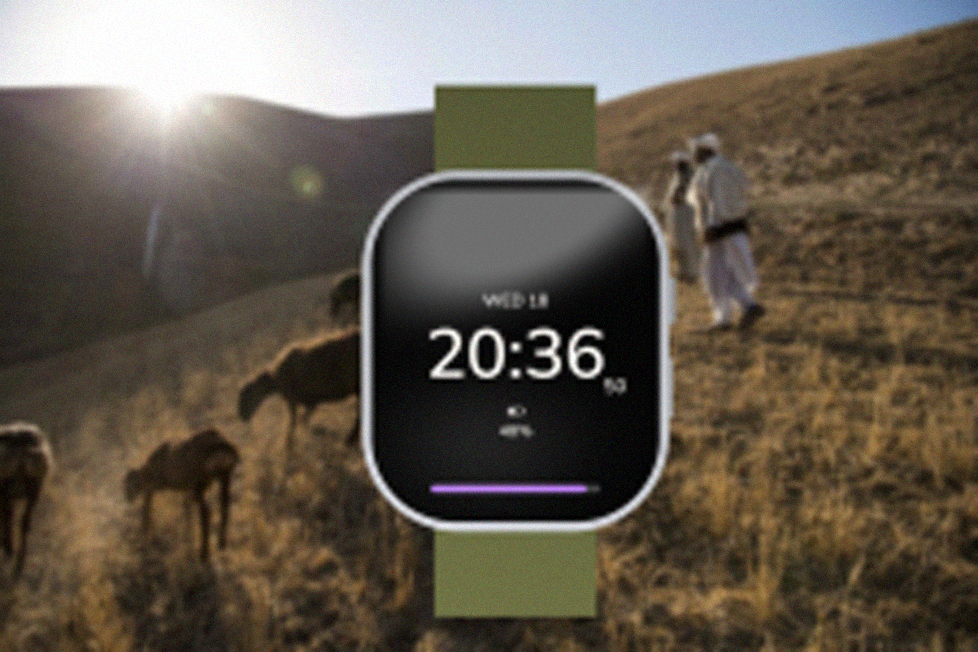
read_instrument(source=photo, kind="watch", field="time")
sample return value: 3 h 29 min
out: 20 h 36 min
